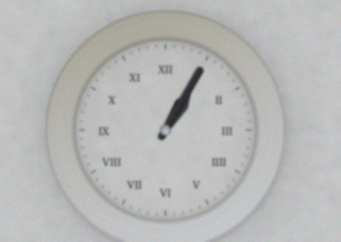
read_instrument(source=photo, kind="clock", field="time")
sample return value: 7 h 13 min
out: 1 h 05 min
